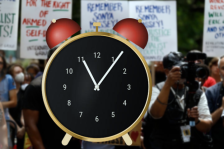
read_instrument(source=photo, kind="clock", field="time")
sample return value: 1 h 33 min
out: 11 h 06 min
